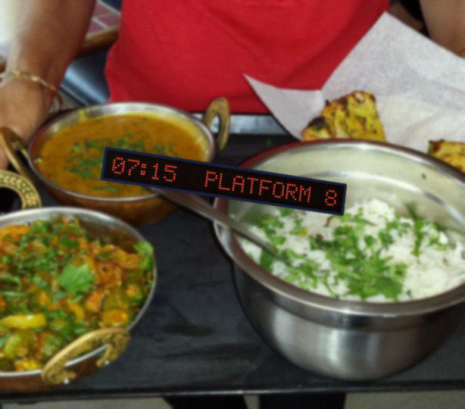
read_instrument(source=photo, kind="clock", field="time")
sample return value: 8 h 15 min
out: 7 h 15 min
